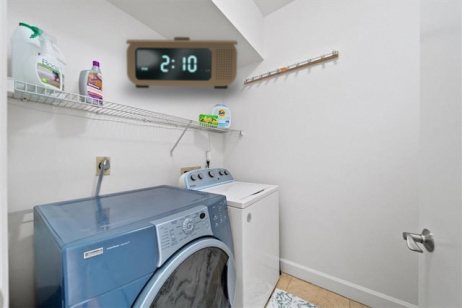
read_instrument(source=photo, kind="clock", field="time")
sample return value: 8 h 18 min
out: 2 h 10 min
